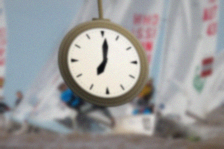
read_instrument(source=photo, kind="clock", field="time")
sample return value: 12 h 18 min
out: 7 h 01 min
